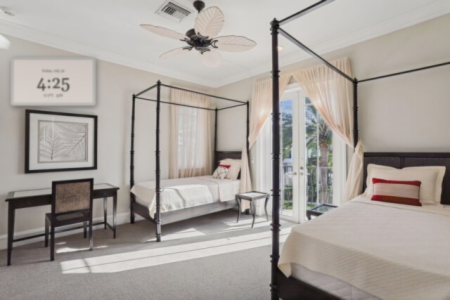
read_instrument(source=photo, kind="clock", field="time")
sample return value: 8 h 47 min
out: 4 h 25 min
